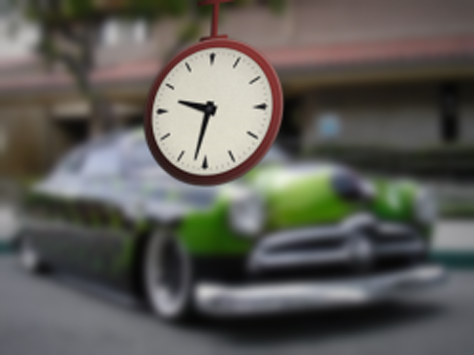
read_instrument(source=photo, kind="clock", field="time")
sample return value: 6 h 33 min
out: 9 h 32 min
